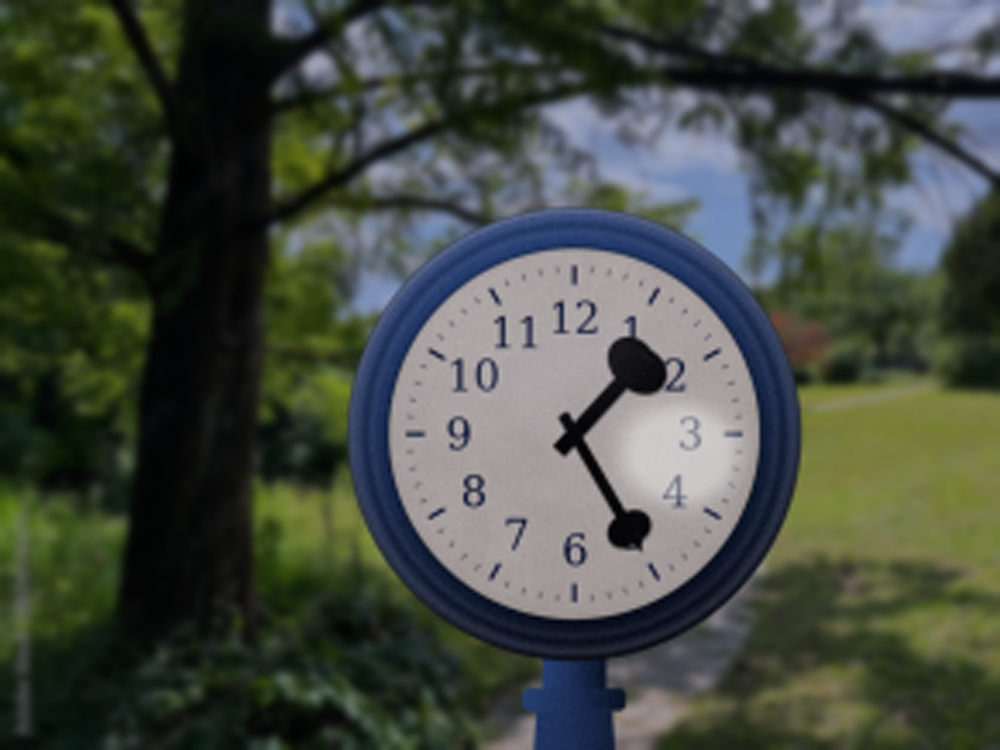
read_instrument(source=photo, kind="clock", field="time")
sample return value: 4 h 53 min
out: 1 h 25 min
